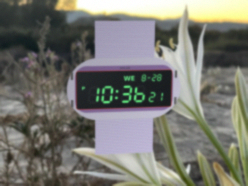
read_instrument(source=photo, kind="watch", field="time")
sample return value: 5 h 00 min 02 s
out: 10 h 36 min 21 s
